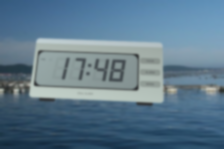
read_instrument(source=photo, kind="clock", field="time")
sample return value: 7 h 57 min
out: 17 h 48 min
